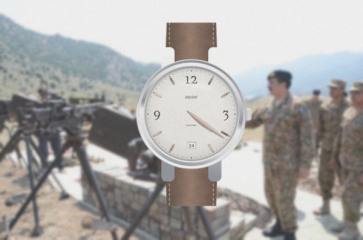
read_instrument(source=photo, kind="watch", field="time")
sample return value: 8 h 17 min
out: 4 h 21 min
